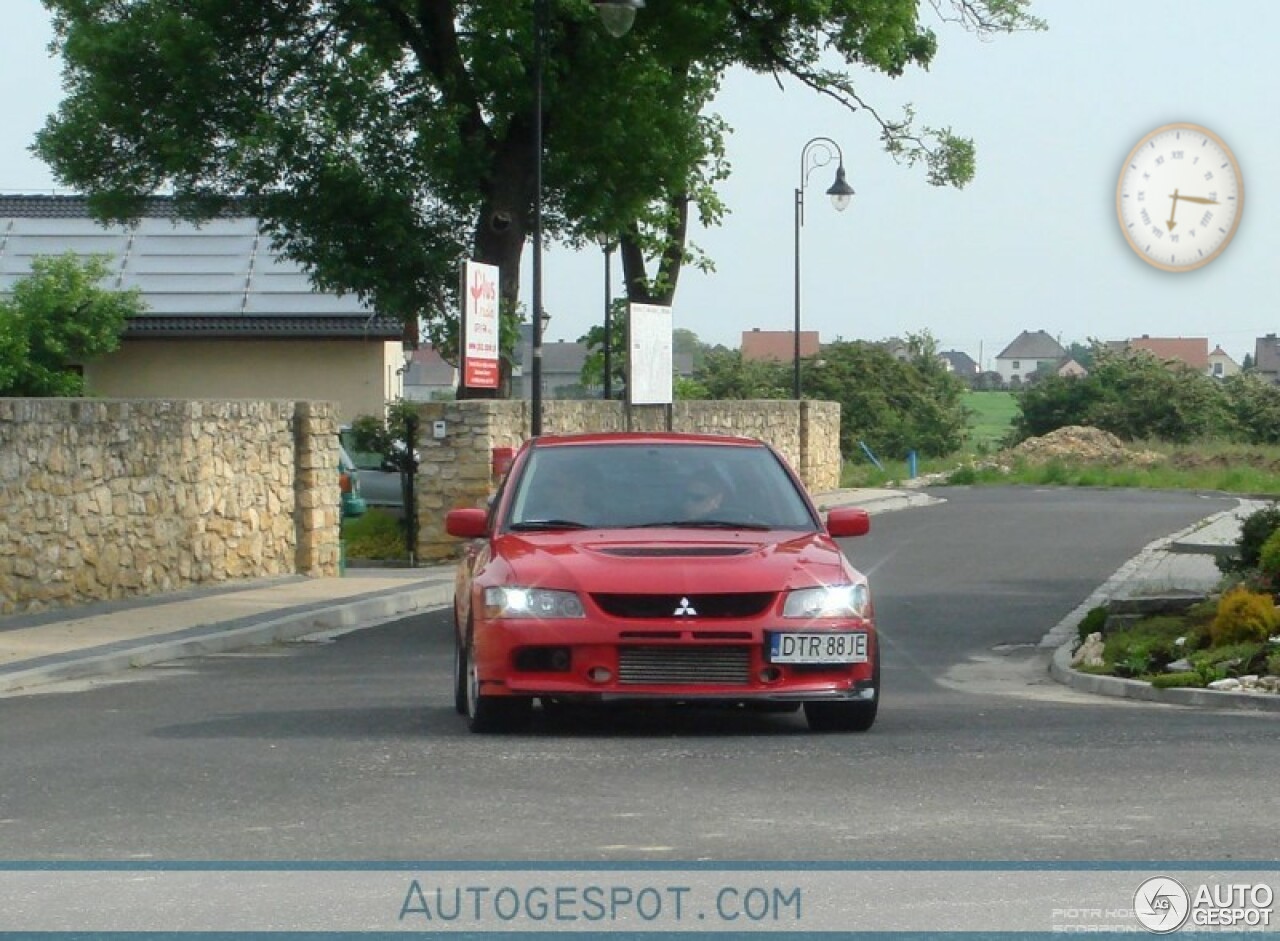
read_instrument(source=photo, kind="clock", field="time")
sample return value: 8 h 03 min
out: 6 h 16 min
